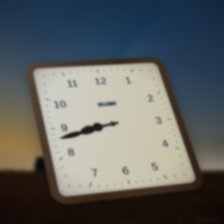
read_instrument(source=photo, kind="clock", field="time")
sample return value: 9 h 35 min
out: 8 h 43 min
